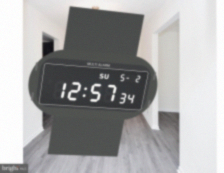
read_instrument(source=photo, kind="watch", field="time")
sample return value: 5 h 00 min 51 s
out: 12 h 57 min 34 s
